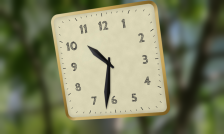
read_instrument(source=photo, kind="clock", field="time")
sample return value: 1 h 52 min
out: 10 h 32 min
